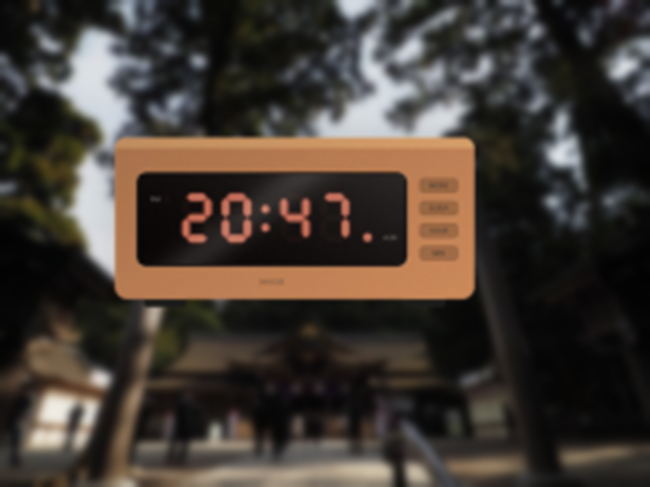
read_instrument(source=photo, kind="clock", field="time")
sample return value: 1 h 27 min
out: 20 h 47 min
